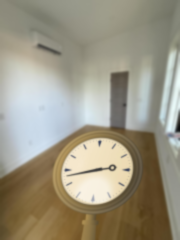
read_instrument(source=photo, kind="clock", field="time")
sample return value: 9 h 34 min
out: 2 h 43 min
